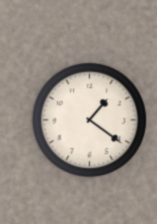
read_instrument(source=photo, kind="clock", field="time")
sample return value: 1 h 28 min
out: 1 h 21 min
